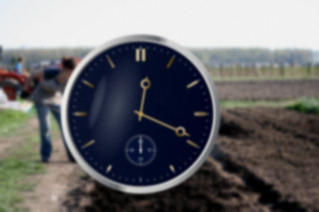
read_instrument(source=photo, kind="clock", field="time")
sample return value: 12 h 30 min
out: 12 h 19 min
